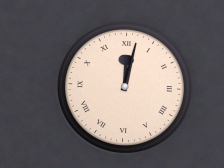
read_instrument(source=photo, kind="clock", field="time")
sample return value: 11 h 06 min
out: 12 h 02 min
